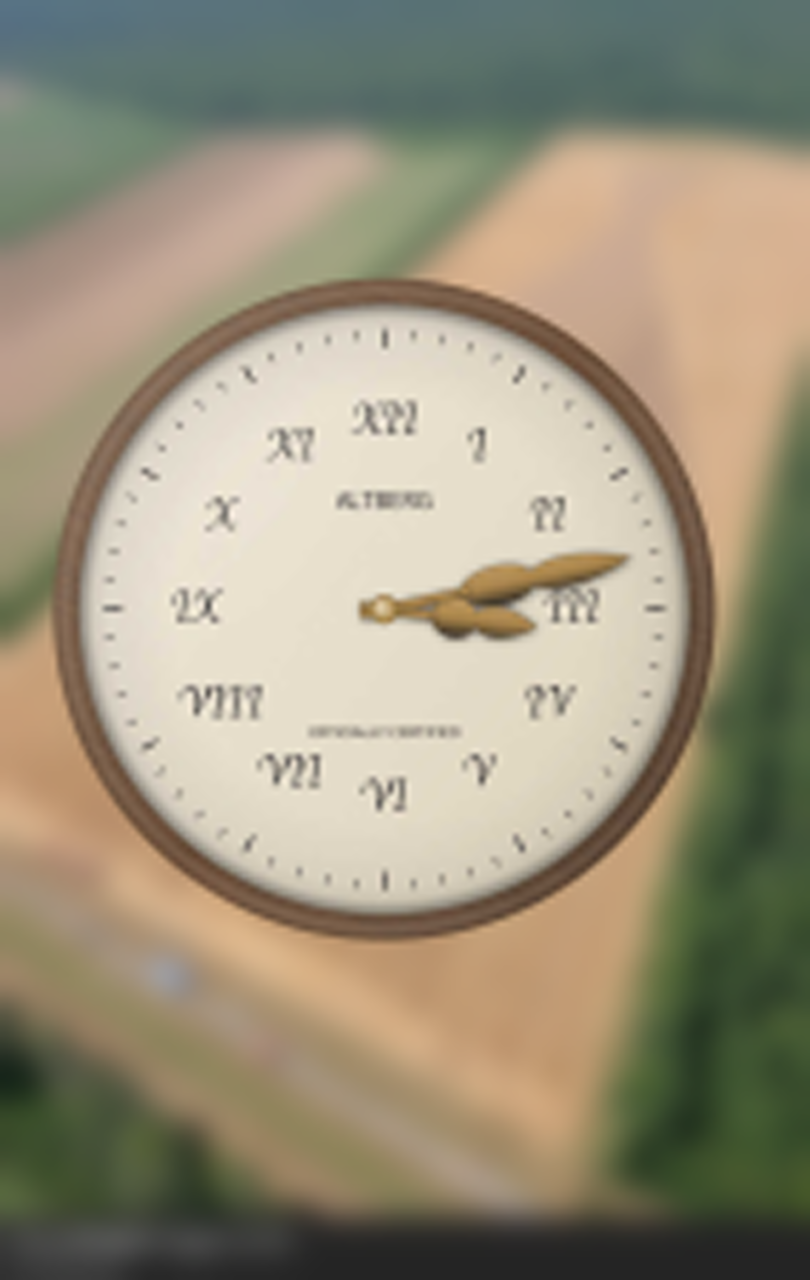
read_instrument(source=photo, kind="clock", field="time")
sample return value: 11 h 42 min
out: 3 h 13 min
